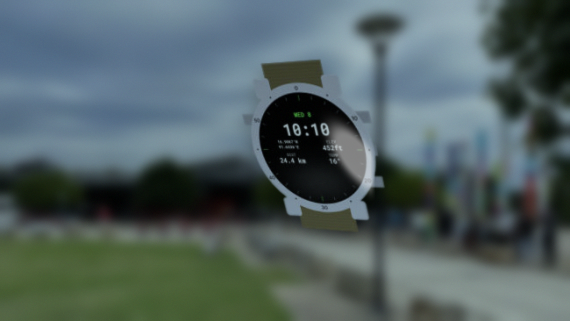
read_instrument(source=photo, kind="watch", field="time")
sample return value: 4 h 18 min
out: 10 h 10 min
